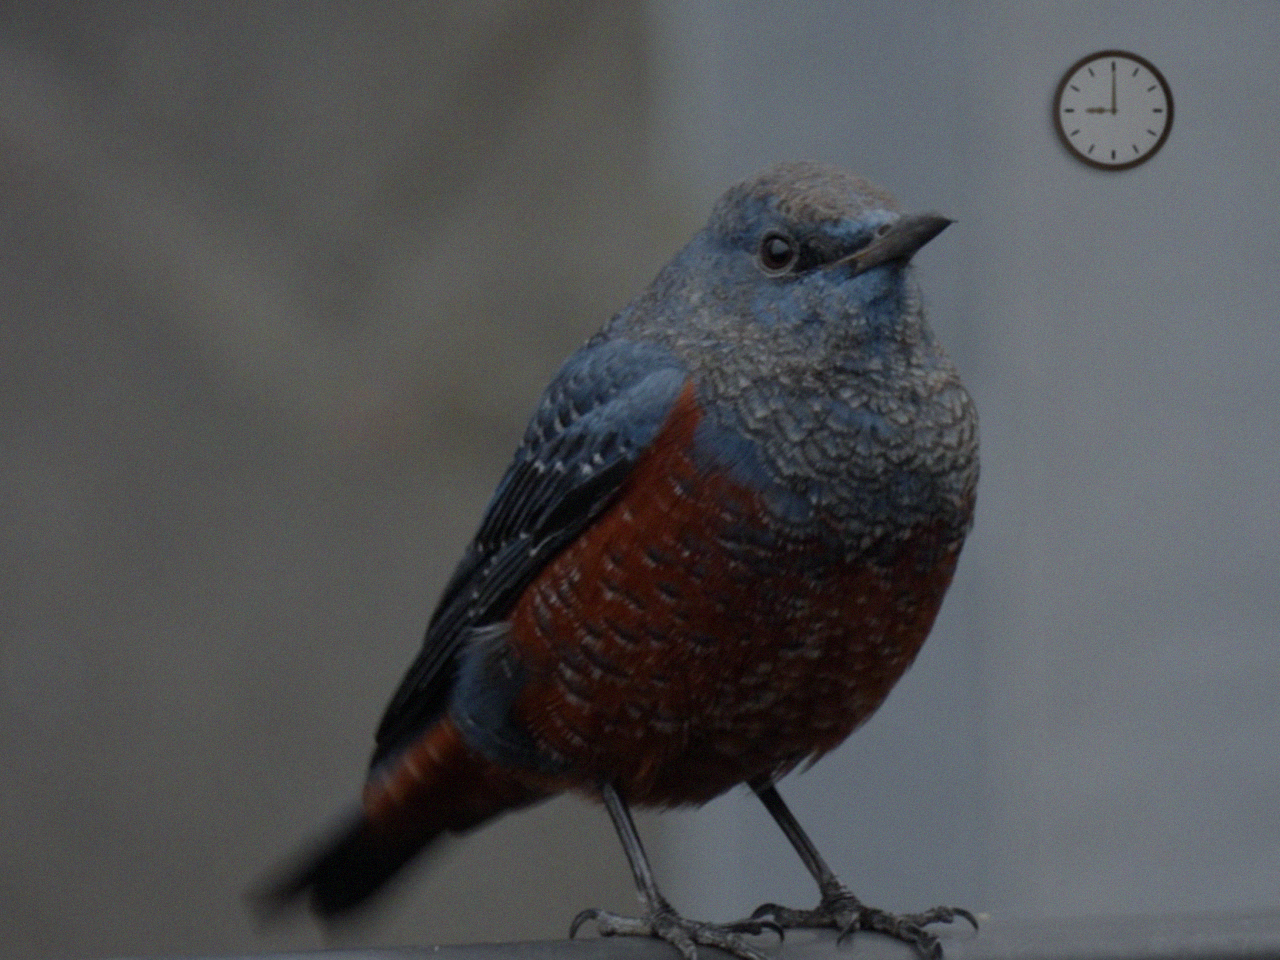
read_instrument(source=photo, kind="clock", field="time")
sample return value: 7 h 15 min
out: 9 h 00 min
